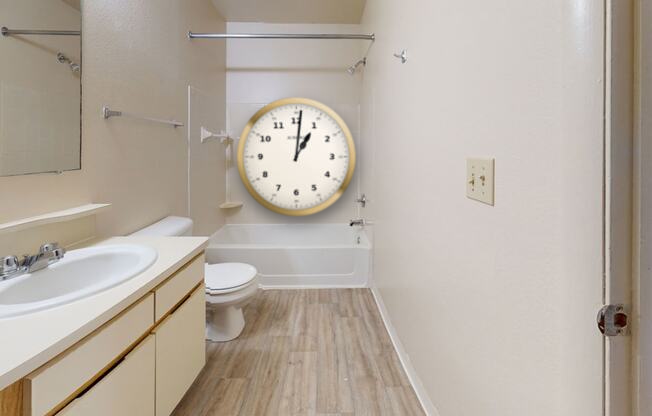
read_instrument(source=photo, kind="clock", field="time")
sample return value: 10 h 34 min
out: 1 h 01 min
